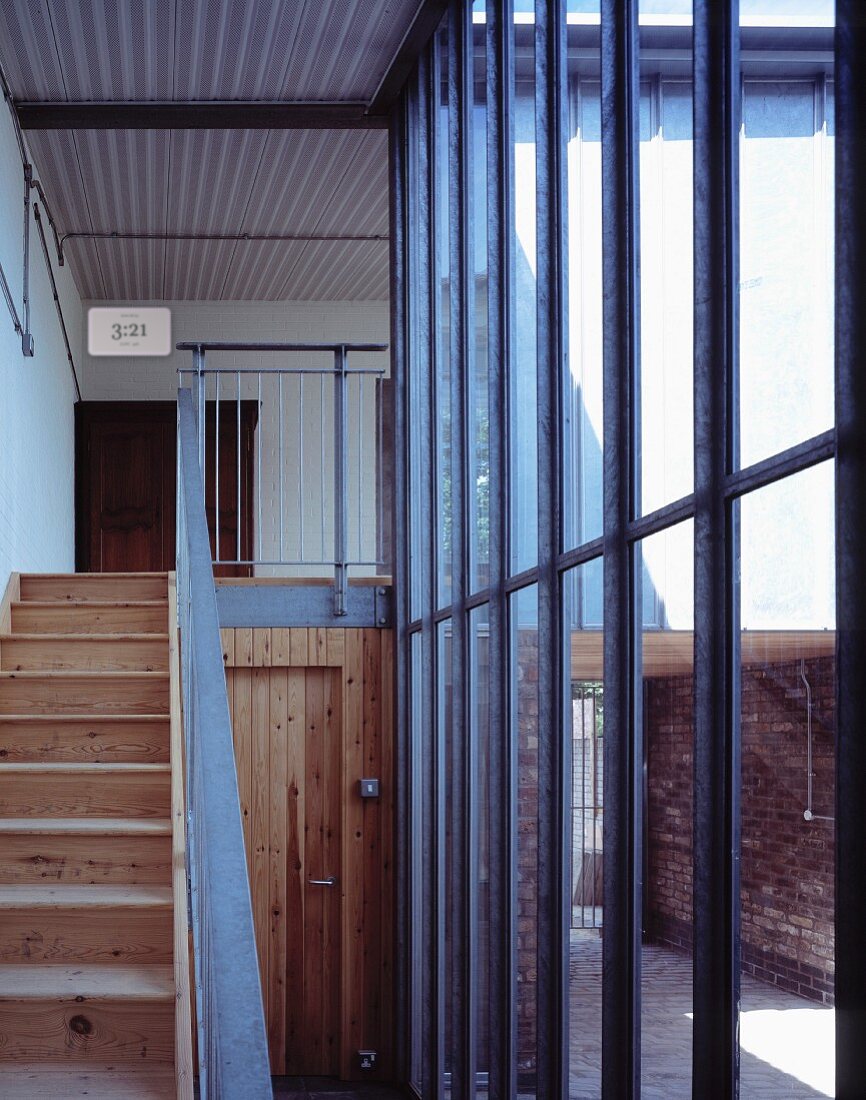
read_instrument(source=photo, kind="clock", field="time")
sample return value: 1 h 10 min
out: 3 h 21 min
